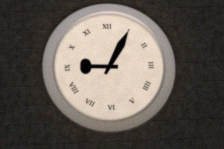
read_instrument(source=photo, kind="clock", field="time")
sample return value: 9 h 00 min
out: 9 h 05 min
